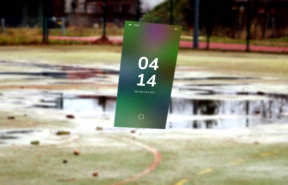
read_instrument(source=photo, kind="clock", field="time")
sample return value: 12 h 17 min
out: 4 h 14 min
